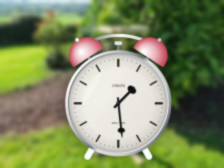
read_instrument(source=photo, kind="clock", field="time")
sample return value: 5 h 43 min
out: 1 h 29 min
